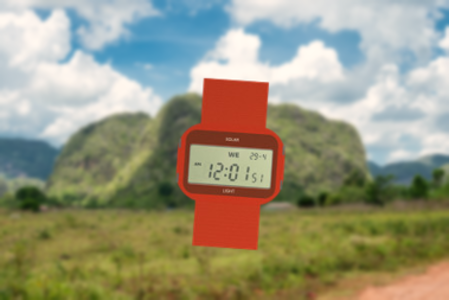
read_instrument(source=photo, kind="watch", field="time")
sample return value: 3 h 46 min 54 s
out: 12 h 01 min 51 s
